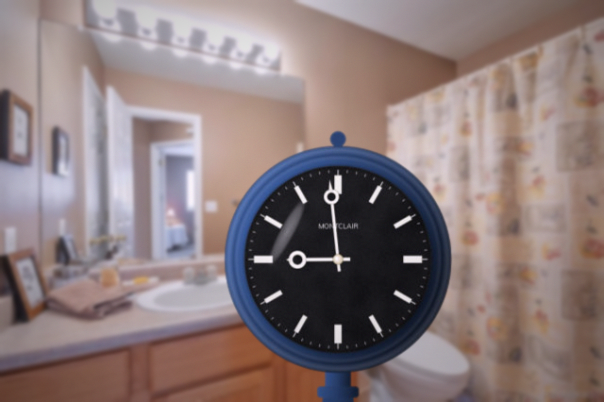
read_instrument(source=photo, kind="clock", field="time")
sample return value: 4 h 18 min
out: 8 h 59 min
